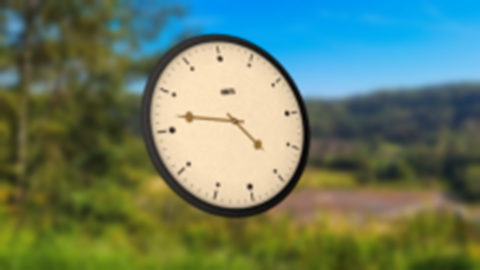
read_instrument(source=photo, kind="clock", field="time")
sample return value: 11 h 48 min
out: 4 h 47 min
